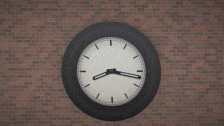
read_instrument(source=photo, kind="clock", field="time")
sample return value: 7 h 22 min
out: 8 h 17 min
